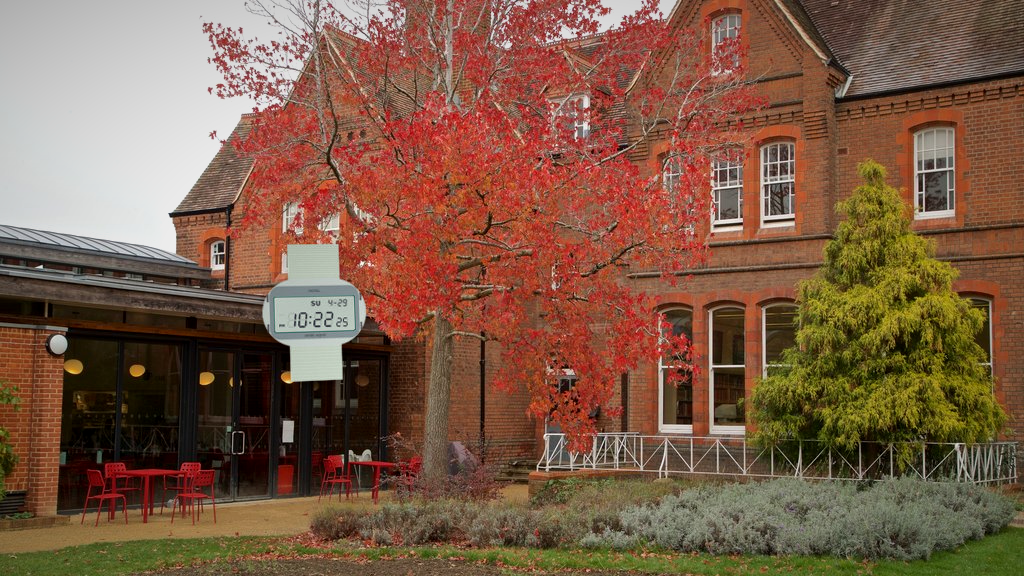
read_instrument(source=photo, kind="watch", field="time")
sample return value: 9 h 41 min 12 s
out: 10 h 22 min 25 s
